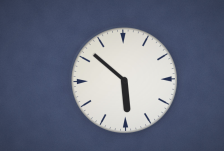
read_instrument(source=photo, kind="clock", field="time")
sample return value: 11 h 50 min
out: 5 h 52 min
